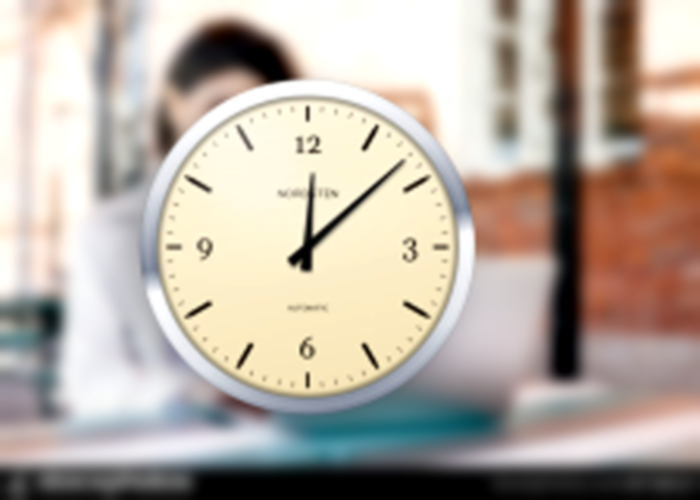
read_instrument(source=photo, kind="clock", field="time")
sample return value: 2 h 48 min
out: 12 h 08 min
